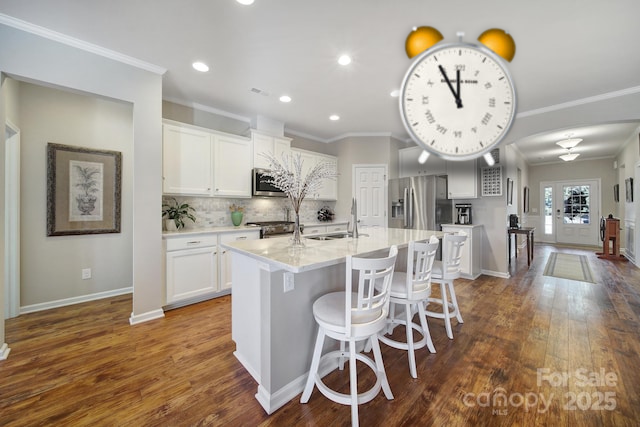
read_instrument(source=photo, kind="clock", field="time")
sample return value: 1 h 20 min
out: 11 h 55 min
